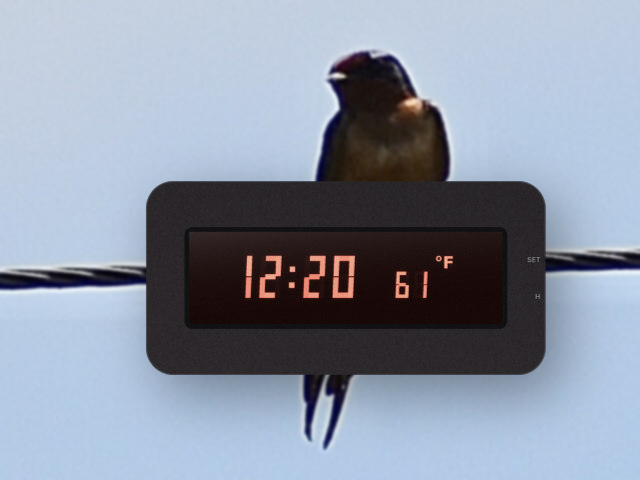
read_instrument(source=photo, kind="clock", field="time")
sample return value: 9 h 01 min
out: 12 h 20 min
